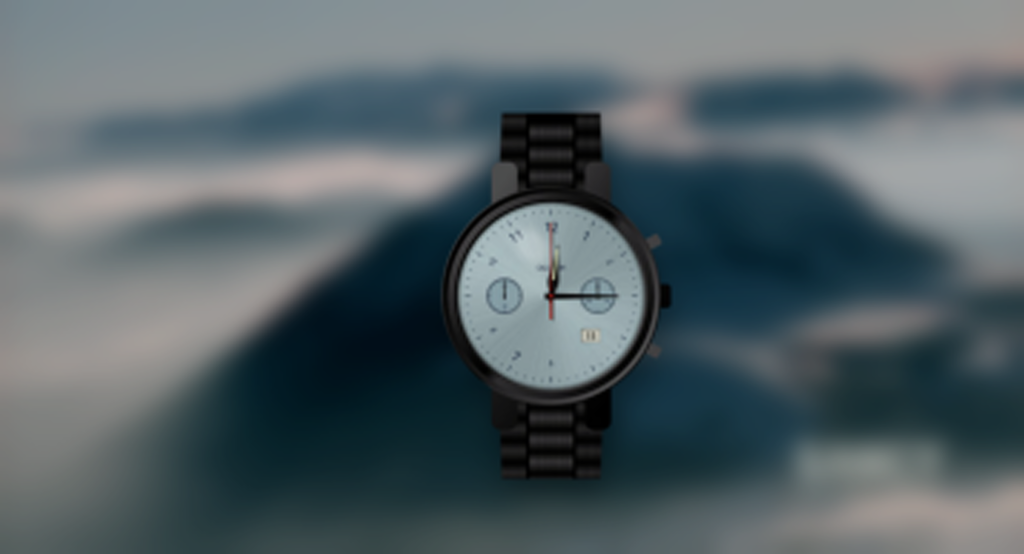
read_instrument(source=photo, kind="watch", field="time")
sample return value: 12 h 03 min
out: 12 h 15 min
